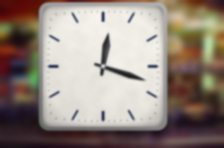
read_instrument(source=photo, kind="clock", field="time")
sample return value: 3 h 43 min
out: 12 h 18 min
